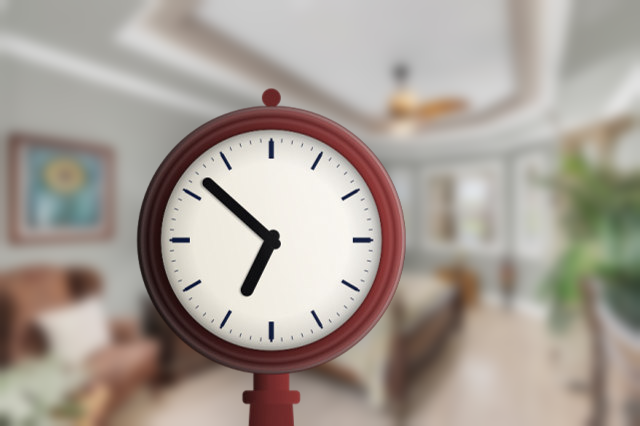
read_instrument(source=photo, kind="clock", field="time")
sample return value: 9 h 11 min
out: 6 h 52 min
